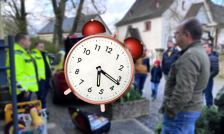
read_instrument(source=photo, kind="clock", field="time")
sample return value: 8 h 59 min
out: 5 h 17 min
